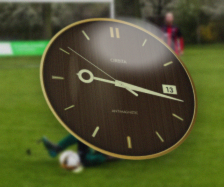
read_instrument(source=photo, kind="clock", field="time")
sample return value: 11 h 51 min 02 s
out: 9 h 16 min 51 s
